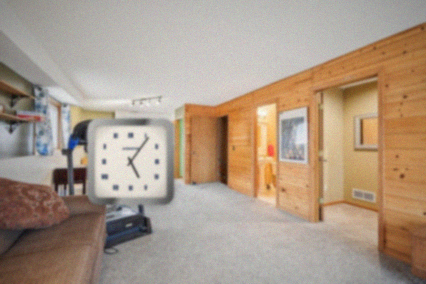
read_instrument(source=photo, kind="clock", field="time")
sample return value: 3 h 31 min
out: 5 h 06 min
